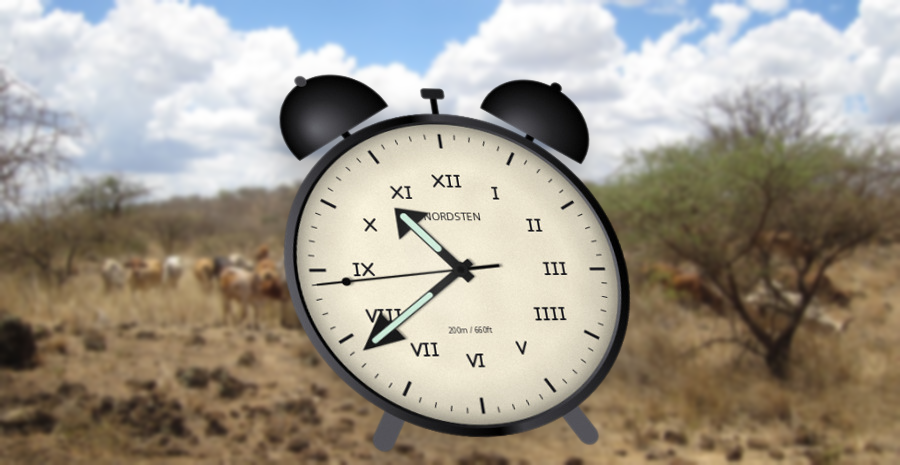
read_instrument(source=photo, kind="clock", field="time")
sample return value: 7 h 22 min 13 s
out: 10 h 38 min 44 s
